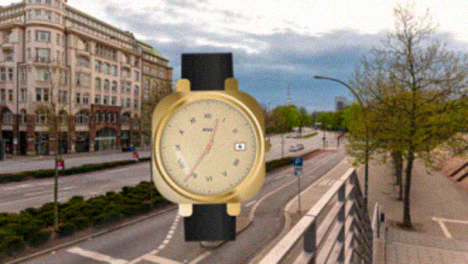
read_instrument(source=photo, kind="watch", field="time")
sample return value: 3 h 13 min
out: 12 h 36 min
